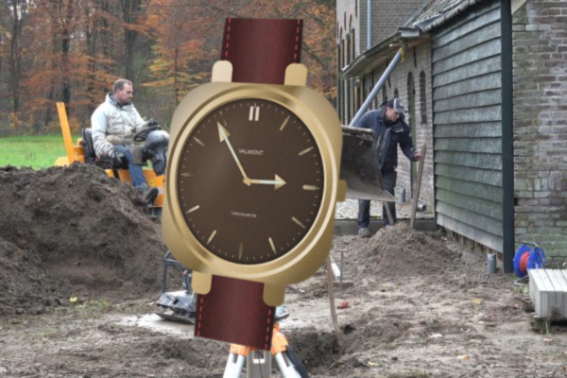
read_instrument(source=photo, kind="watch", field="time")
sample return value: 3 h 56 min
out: 2 h 54 min
